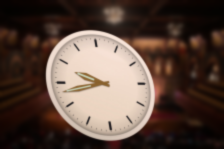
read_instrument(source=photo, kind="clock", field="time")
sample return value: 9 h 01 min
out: 9 h 43 min
